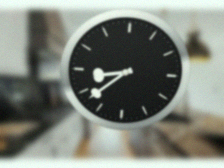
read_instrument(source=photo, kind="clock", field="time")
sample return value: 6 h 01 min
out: 8 h 38 min
